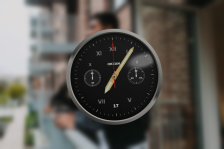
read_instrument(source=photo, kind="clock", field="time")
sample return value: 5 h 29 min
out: 7 h 06 min
